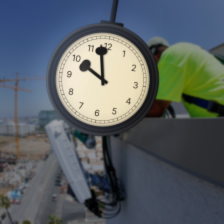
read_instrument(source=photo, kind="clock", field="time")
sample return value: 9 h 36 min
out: 9 h 58 min
